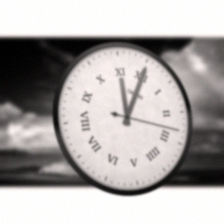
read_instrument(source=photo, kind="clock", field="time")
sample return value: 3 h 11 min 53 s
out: 11 h 00 min 13 s
